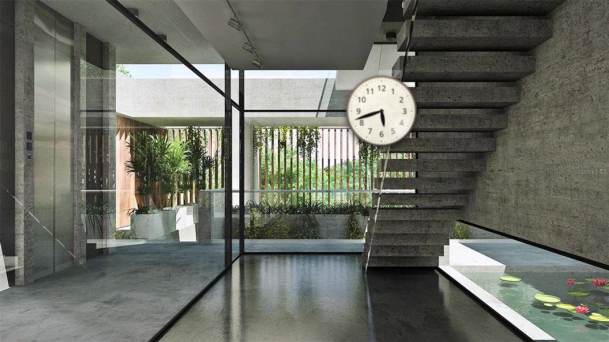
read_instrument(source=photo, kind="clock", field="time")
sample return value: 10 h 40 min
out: 5 h 42 min
